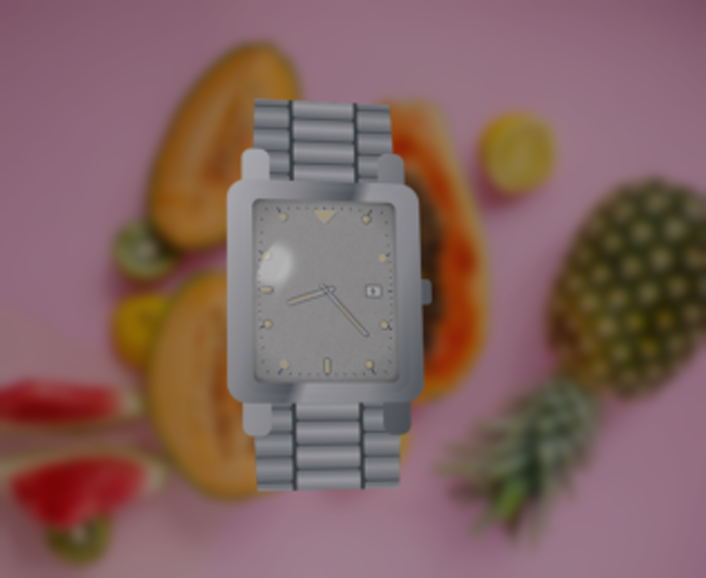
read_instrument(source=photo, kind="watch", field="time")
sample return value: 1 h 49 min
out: 8 h 23 min
